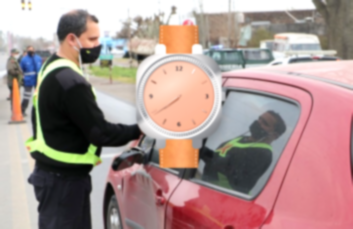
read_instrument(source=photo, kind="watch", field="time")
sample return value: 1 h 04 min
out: 7 h 39 min
